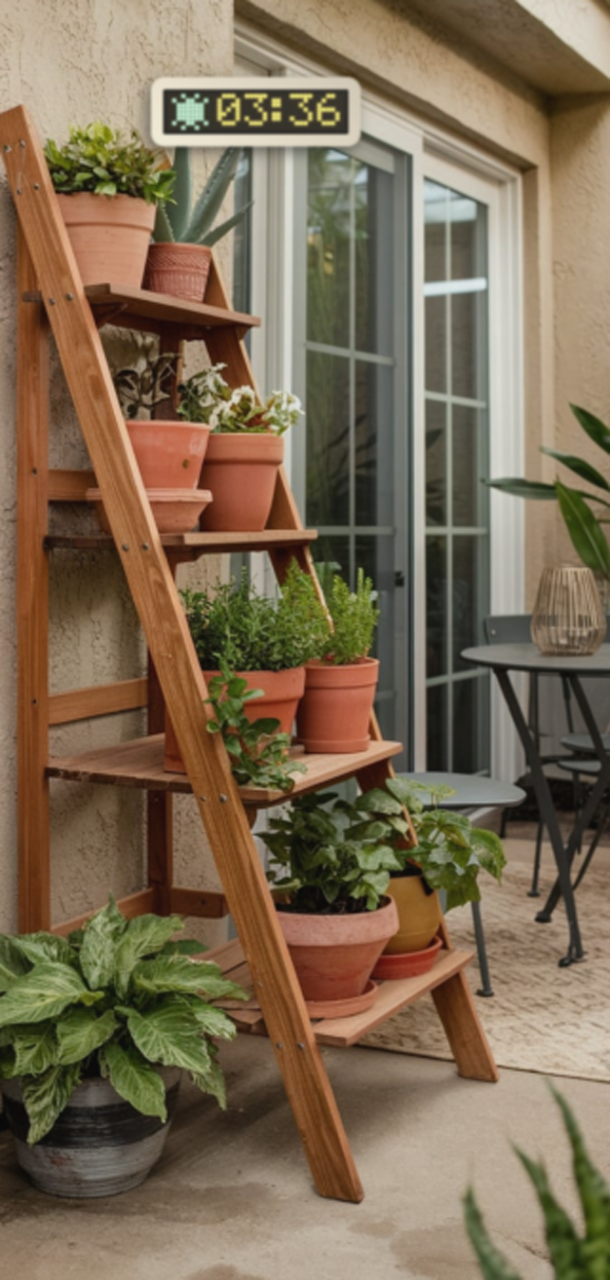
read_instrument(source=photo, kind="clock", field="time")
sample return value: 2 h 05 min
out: 3 h 36 min
